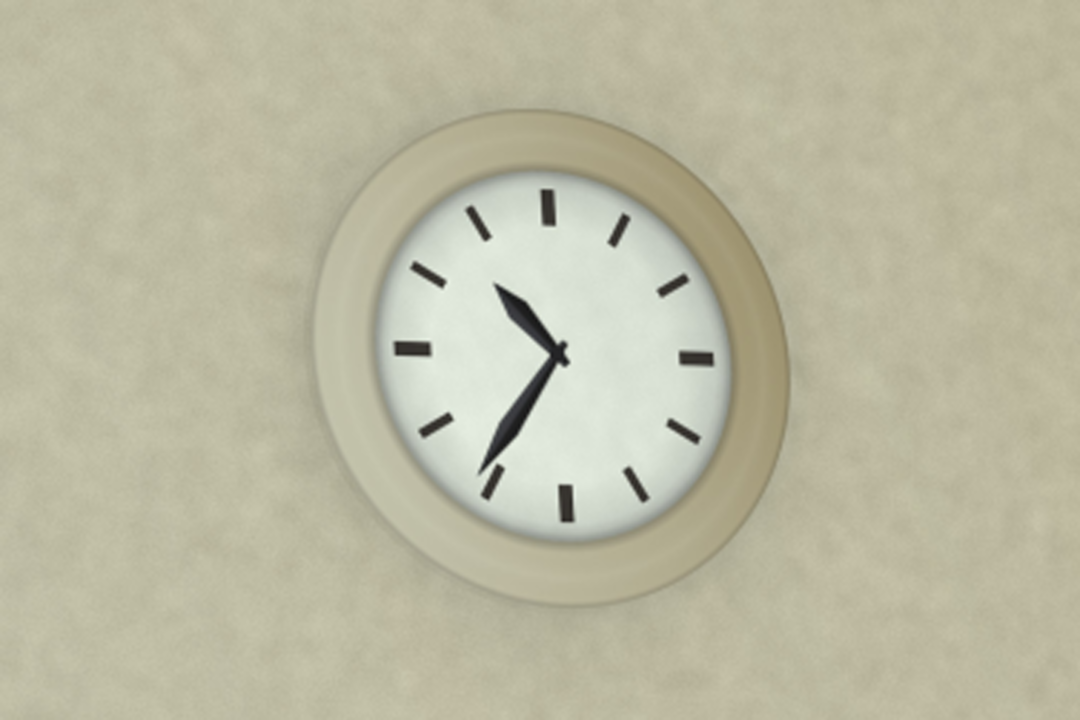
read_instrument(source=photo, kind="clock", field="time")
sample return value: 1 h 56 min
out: 10 h 36 min
